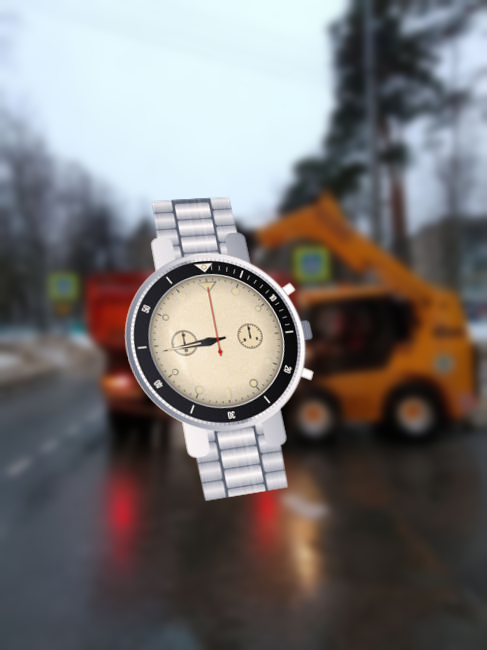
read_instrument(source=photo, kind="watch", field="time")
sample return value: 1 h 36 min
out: 8 h 44 min
